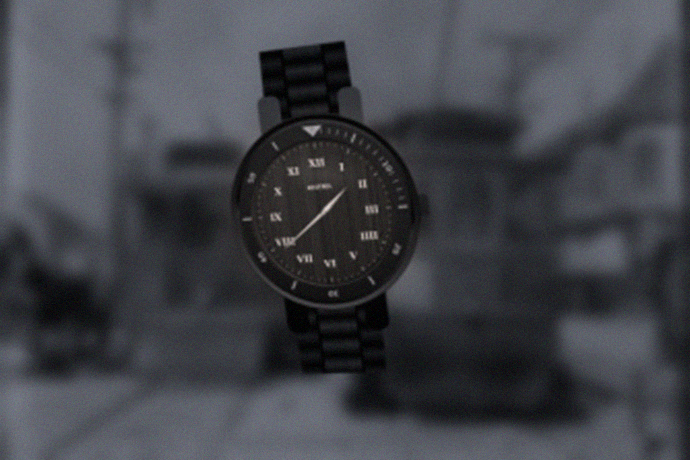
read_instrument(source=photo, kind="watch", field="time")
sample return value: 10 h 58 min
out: 1 h 39 min
